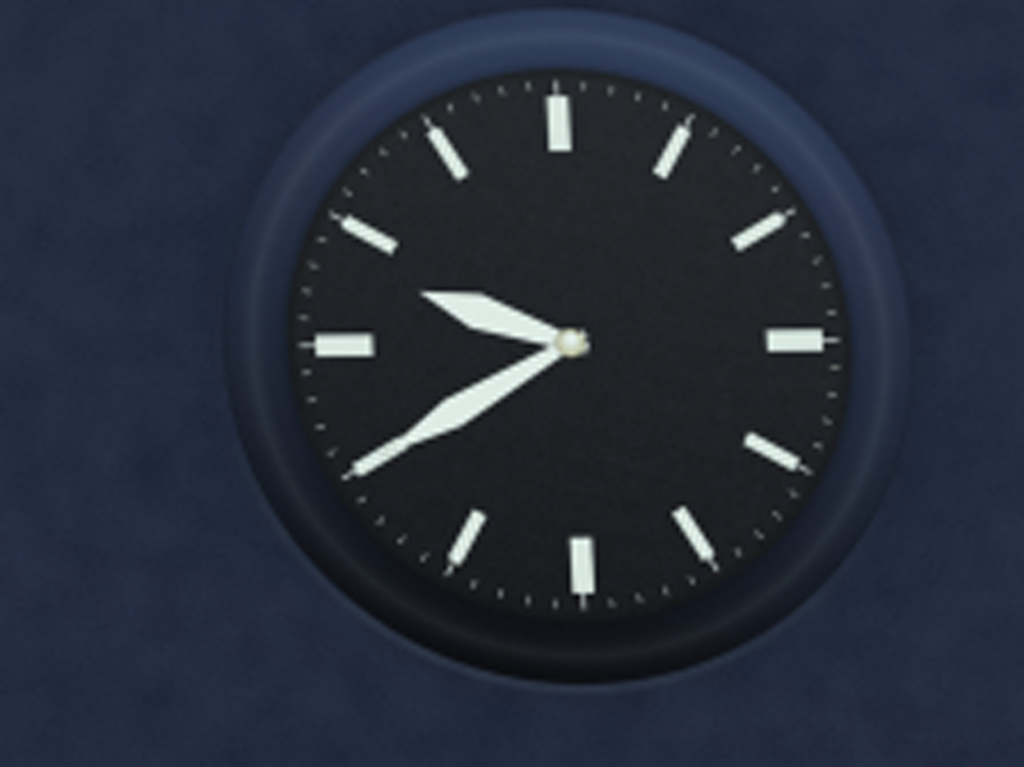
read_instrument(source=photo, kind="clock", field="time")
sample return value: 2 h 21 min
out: 9 h 40 min
